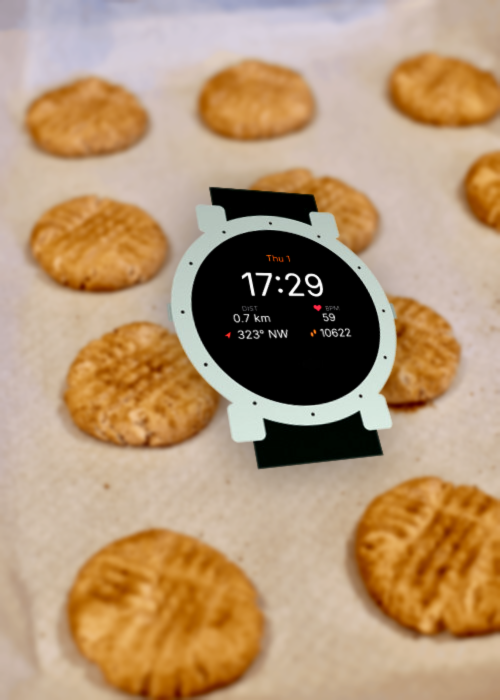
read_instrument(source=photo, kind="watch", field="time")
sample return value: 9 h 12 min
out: 17 h 29 min
